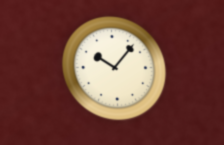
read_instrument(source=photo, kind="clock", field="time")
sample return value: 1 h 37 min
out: 10 h 07 min
